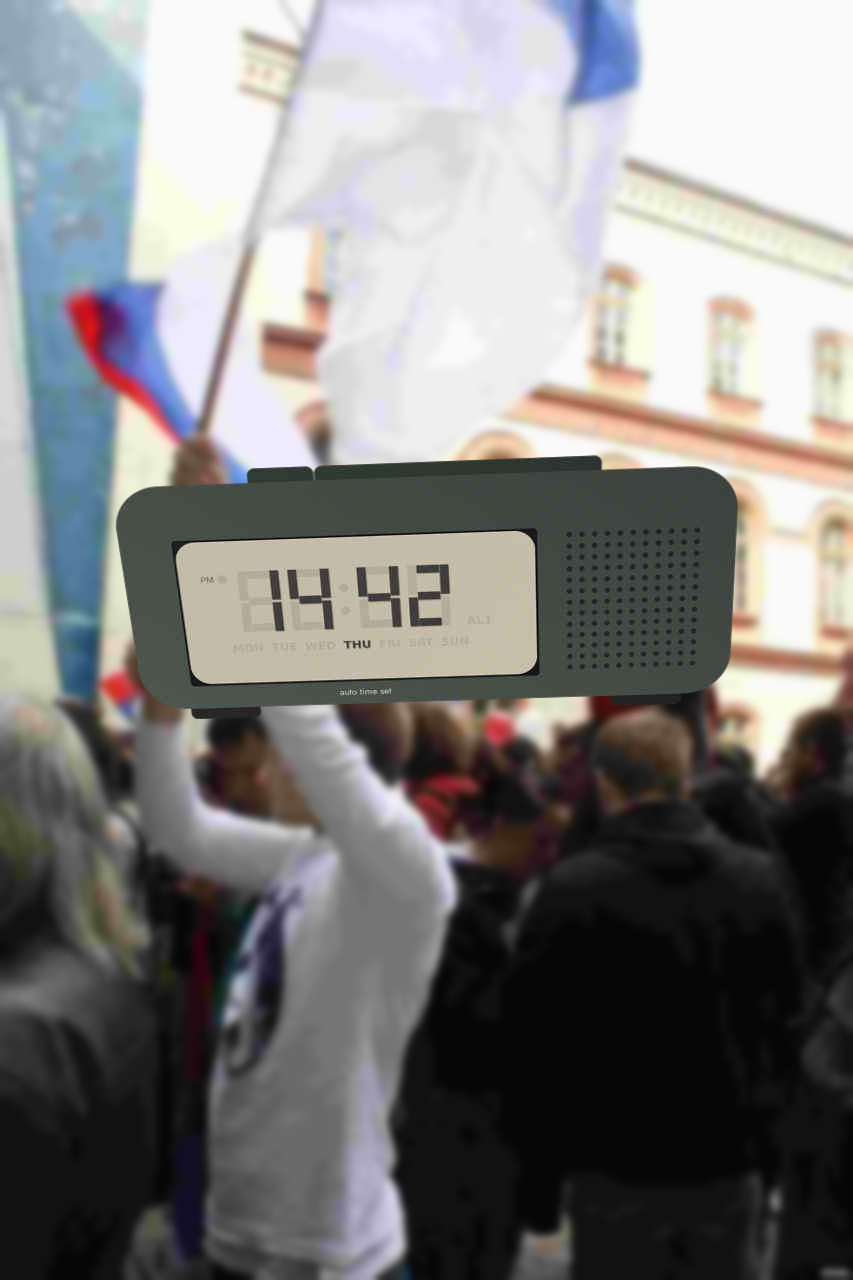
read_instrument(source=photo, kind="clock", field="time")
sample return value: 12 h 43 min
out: 14 h 42 min
